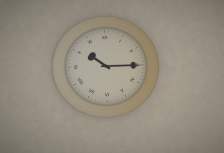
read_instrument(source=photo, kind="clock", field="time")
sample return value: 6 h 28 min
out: 10 h 15 min
